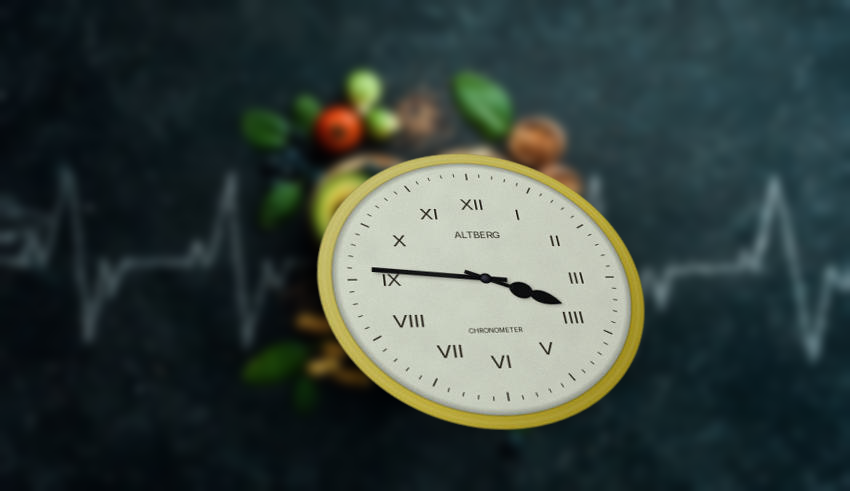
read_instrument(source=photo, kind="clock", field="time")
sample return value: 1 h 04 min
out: 3 h 46 min
